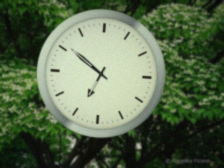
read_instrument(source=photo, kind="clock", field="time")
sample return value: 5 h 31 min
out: 6 h 51 min
